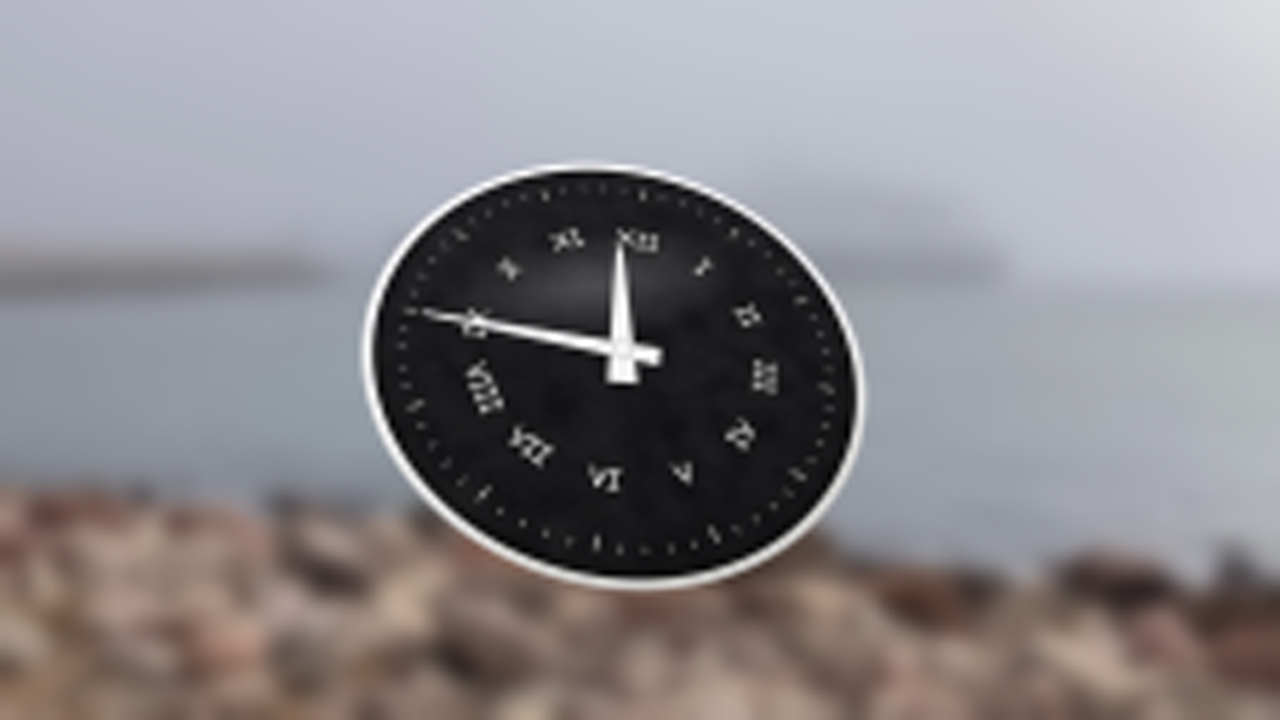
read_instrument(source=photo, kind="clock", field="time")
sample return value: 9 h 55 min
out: 11 h 45 min
